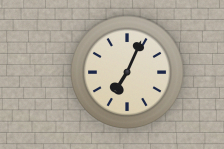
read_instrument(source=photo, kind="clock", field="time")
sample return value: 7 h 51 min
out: 7 h 04 min
